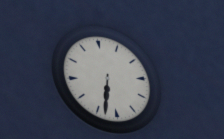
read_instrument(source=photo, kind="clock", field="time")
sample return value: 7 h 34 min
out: 6 h 33 min
